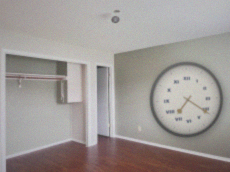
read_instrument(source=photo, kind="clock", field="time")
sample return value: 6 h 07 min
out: 7 h 21 min
